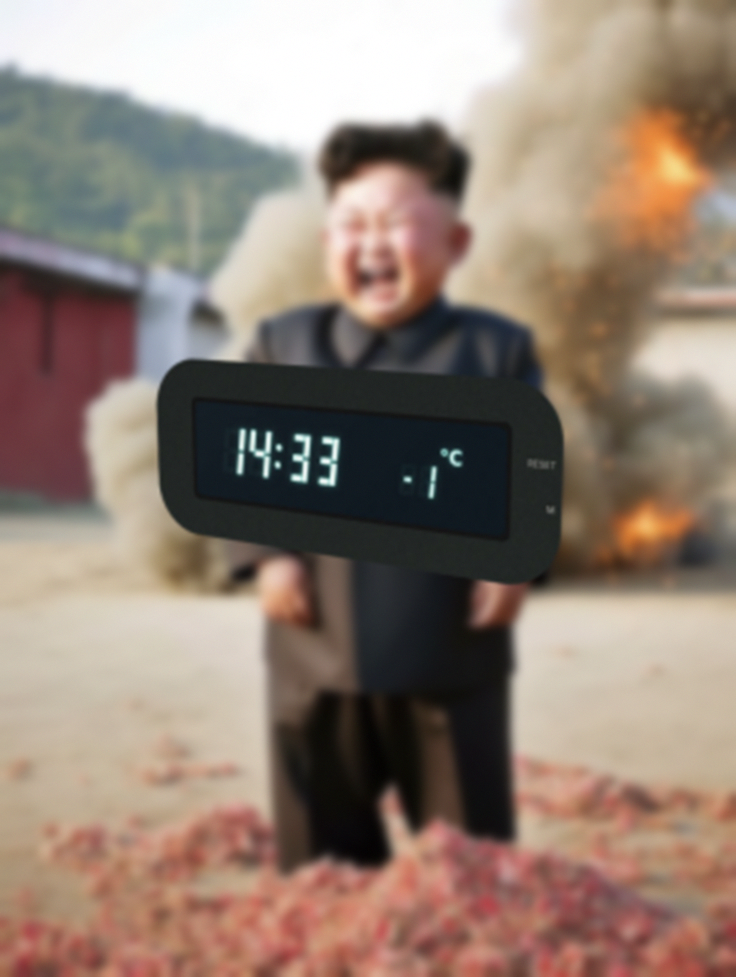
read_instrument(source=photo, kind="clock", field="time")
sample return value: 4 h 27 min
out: 14 h 33 min
